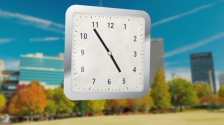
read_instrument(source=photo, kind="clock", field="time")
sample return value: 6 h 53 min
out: 4 h 54 min
